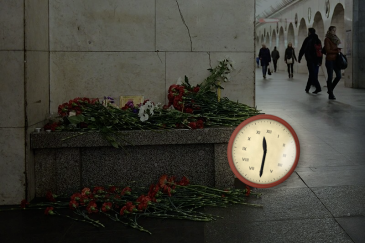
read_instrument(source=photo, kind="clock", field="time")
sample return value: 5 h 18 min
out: 11 h 30 min
